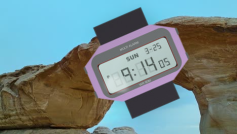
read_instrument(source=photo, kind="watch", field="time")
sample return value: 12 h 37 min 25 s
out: 9 h 14 min 05 s
